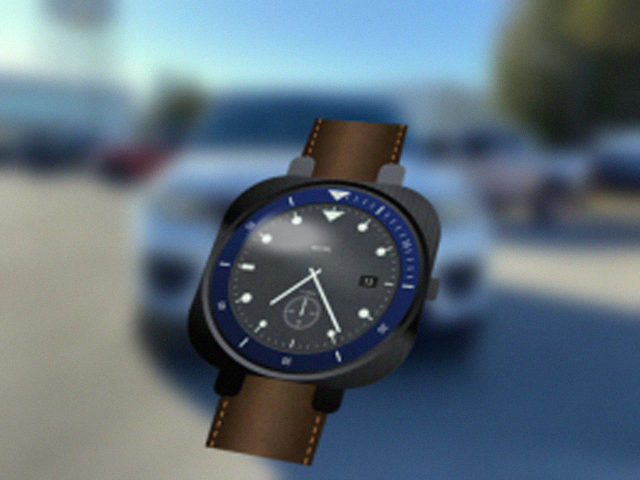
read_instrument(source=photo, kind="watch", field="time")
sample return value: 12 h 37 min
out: 7 h 24 min
